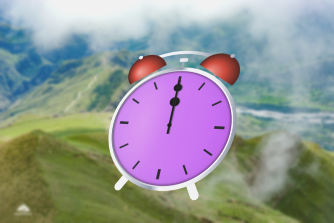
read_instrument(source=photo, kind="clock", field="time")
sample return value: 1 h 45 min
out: 12 h 00 min
